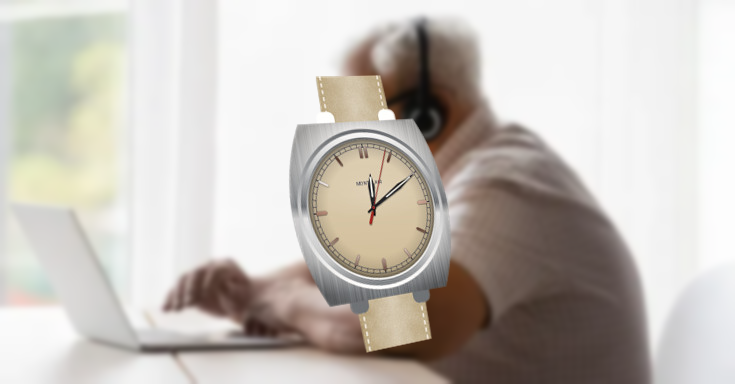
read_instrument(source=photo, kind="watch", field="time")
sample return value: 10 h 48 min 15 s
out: 12 h 10 min 04 s
